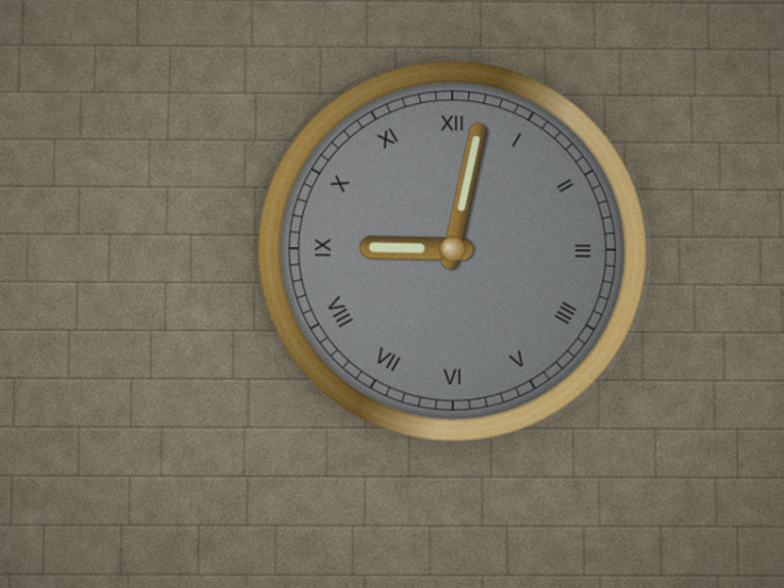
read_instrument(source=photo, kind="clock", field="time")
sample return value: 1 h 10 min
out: 9 h 02 min
